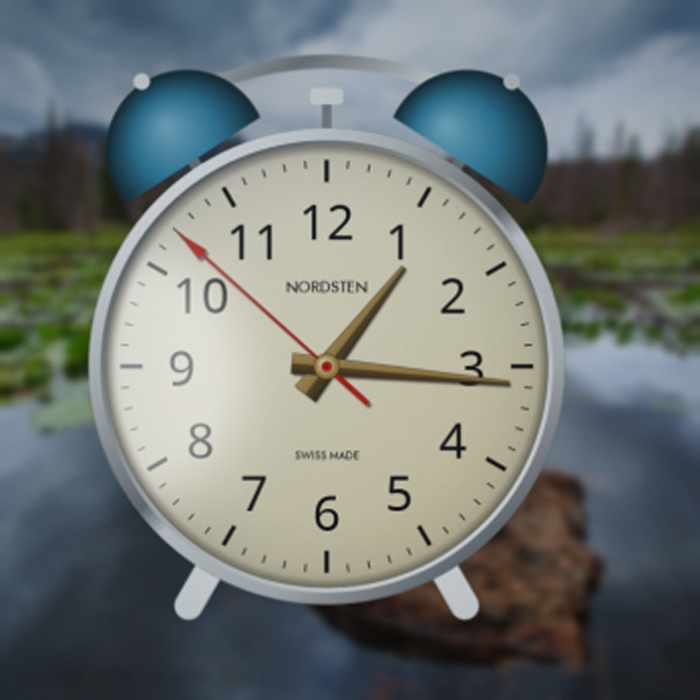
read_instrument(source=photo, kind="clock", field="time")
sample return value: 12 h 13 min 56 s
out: 1 h 15 min 52 s
